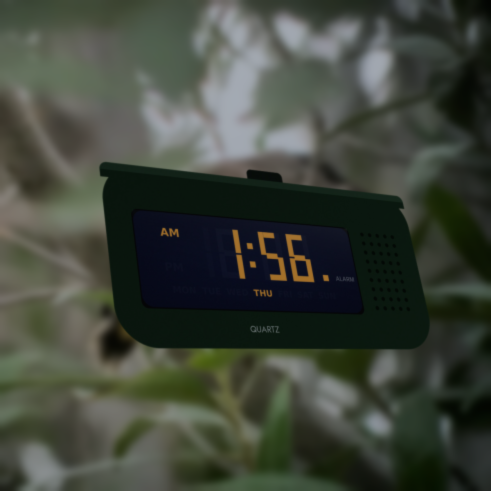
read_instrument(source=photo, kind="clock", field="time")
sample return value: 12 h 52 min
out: 1 h 56 min
